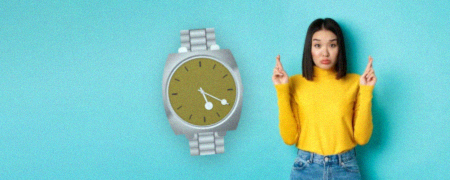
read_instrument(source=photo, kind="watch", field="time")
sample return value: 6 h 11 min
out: 5 h 20 min
